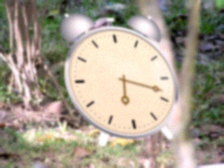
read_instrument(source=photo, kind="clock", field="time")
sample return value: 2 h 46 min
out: 6 h 18 min
